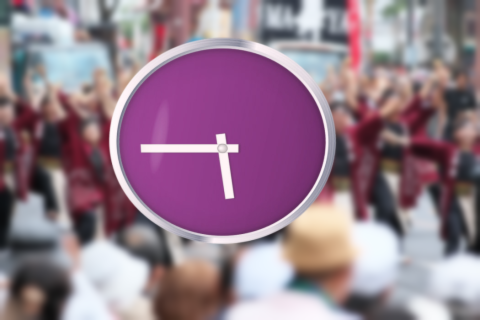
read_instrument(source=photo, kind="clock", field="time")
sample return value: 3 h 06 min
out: 5 h 45 min
